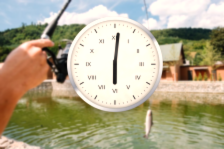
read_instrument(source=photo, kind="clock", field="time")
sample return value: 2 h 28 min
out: 6 h 01 min
